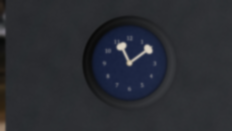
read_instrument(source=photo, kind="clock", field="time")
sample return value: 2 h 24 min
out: 11 h 09 min
